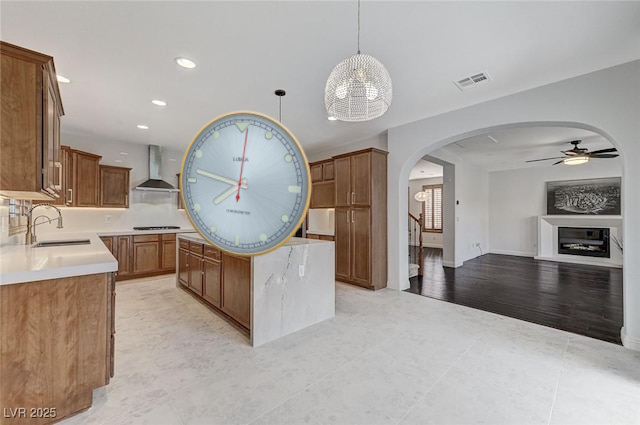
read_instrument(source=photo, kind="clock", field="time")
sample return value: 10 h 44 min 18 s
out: 7 h 47 min 01 s
